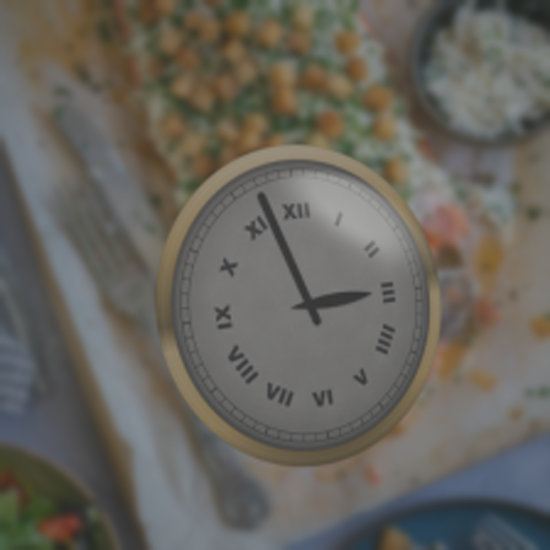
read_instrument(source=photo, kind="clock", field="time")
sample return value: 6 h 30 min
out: 2 h 57 min
